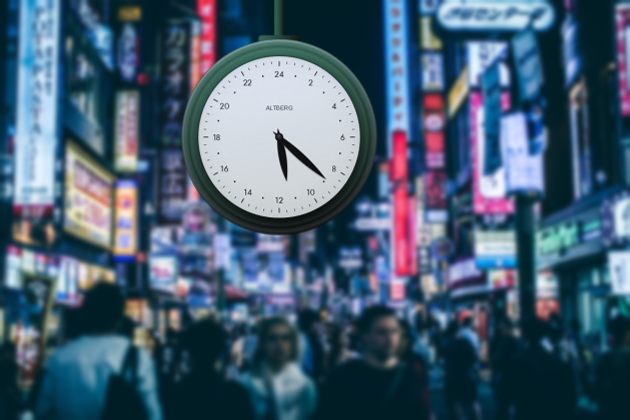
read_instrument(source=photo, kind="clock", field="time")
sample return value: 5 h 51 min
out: 11 h 22 min
